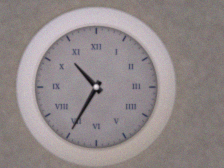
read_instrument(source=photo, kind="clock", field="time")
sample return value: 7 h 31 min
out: 10 h 35 min
